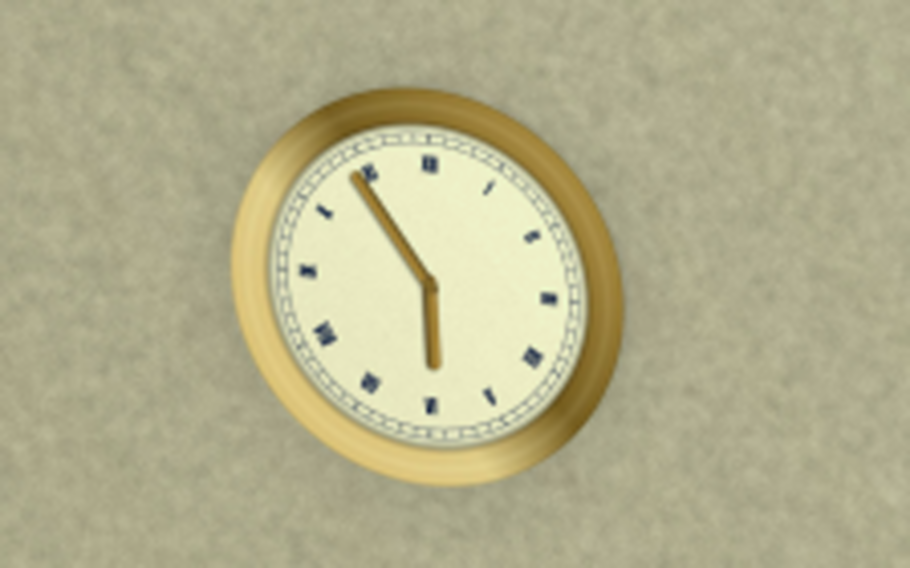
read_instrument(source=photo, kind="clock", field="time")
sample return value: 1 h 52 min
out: 5 h 54 min
